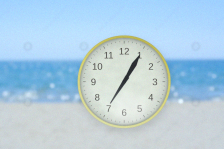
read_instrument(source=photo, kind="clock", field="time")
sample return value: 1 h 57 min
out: 7 h 05 min
